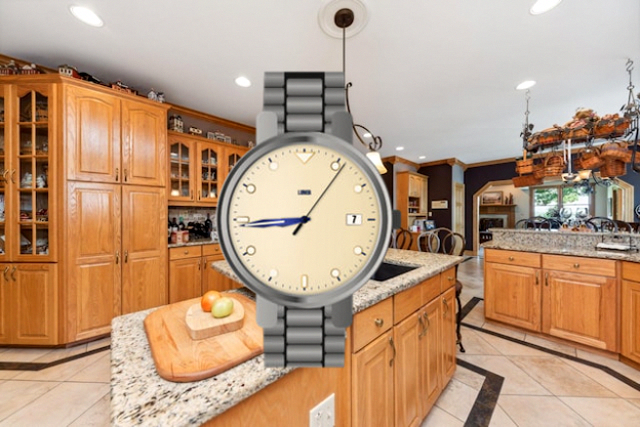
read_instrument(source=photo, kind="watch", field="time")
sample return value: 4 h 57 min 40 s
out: 8 h 44 min 06 s
